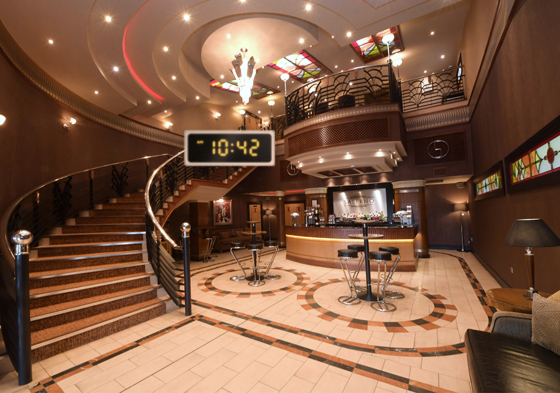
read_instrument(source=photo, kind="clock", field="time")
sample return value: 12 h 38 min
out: 10 h 42 min
